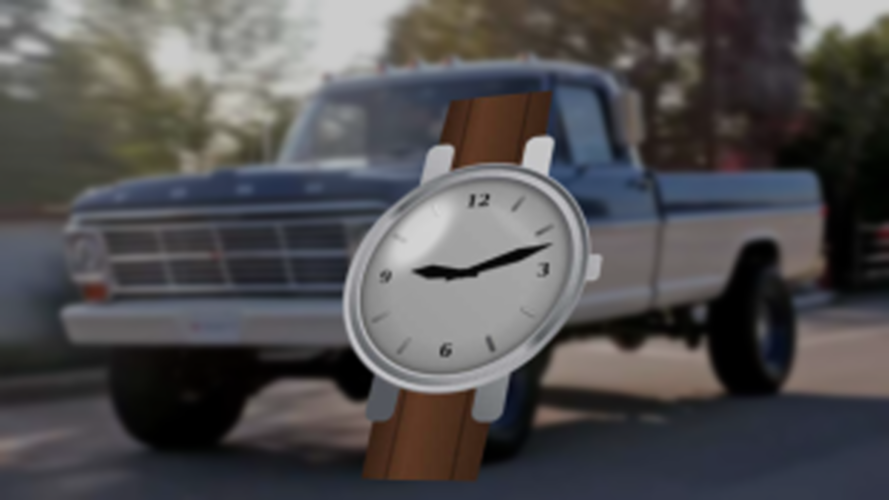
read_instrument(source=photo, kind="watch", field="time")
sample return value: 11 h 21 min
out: 9 h 12 min
